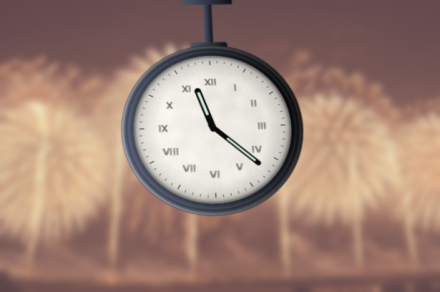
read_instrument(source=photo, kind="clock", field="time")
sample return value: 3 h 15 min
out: 11 h 22 min
